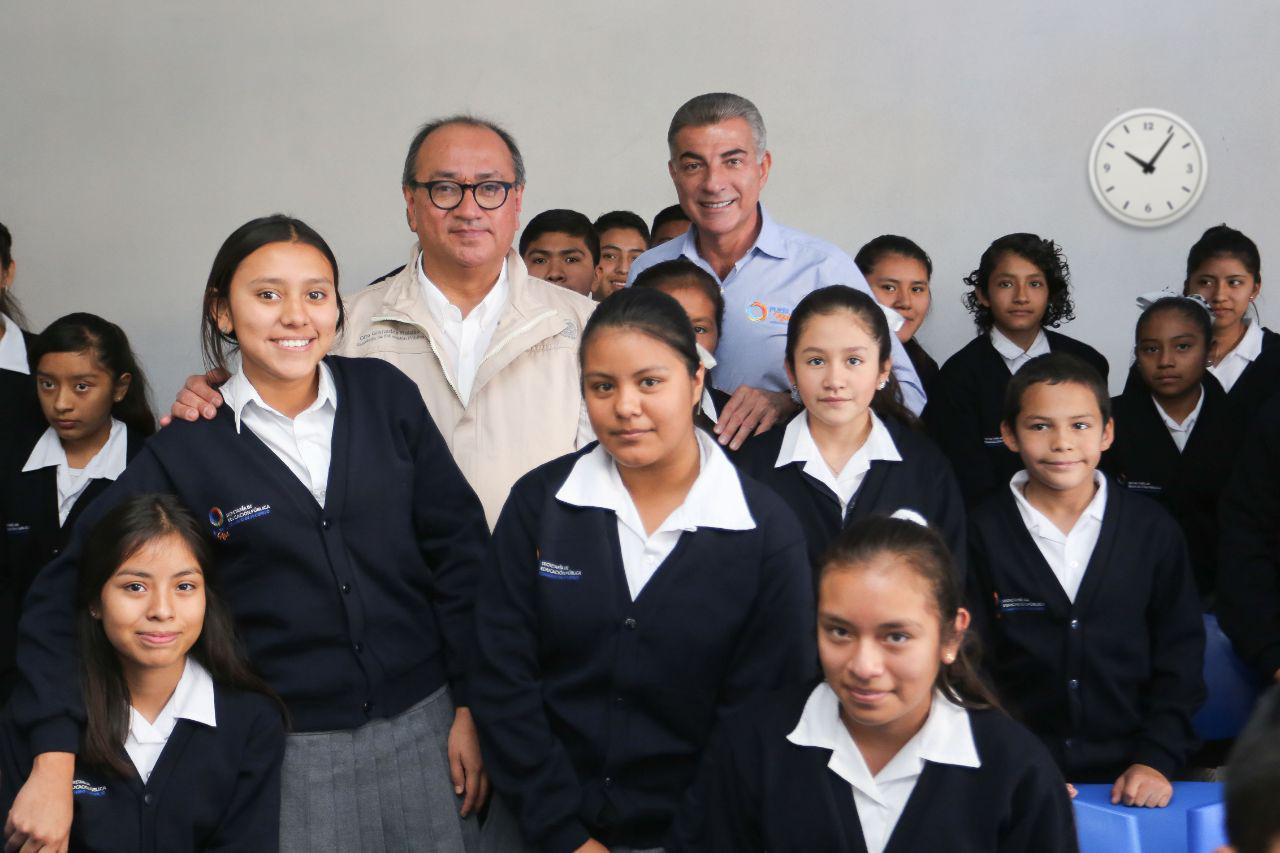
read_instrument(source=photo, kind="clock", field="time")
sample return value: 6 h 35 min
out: 10 h 06 min
